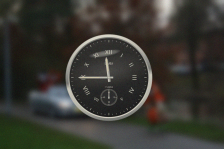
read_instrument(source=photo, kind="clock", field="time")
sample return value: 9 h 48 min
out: 11 h 45 min
